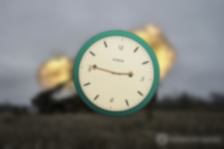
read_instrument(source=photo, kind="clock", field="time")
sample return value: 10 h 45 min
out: 2 h 46 min
